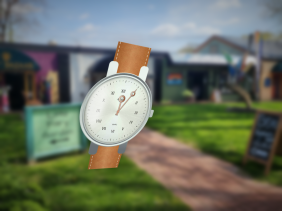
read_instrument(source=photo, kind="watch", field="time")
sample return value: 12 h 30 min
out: 12 h 05 min
